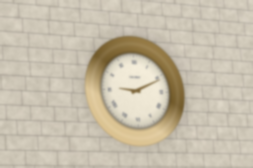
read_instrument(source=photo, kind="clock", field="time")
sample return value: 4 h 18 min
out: 9 h 11 min
